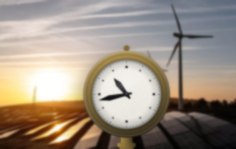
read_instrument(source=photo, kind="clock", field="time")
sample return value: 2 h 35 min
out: 10 h 43 min
